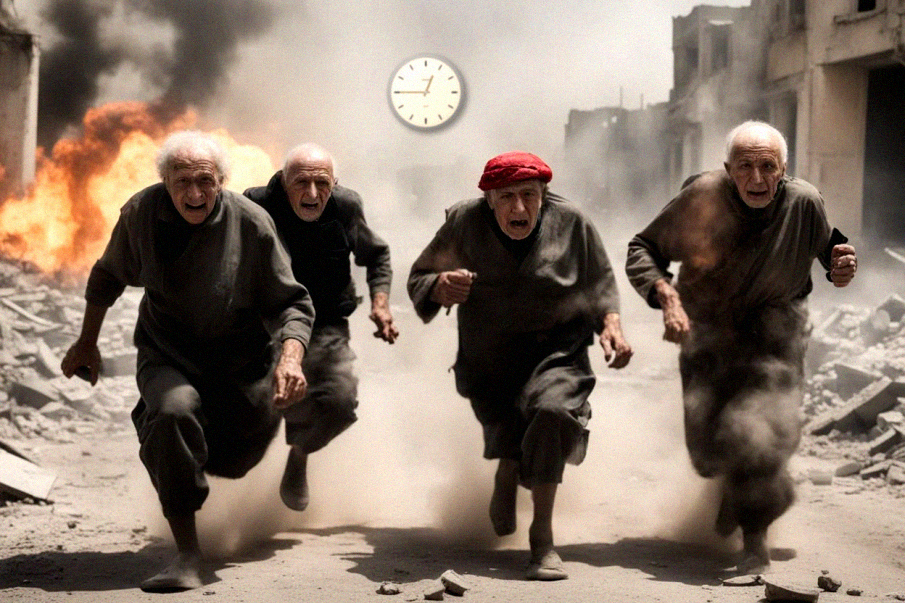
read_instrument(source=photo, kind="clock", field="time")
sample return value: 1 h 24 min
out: 12 h 45 min
